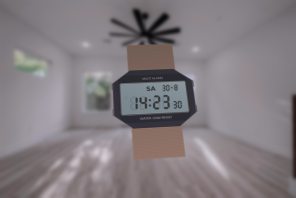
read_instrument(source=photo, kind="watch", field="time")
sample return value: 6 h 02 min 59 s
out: 14 h 23 min 30 s
